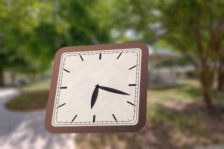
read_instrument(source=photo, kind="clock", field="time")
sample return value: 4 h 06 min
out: 6 h 18 min
